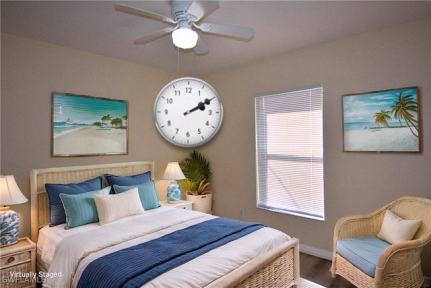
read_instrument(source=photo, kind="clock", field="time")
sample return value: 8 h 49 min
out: 2 h 10 min
